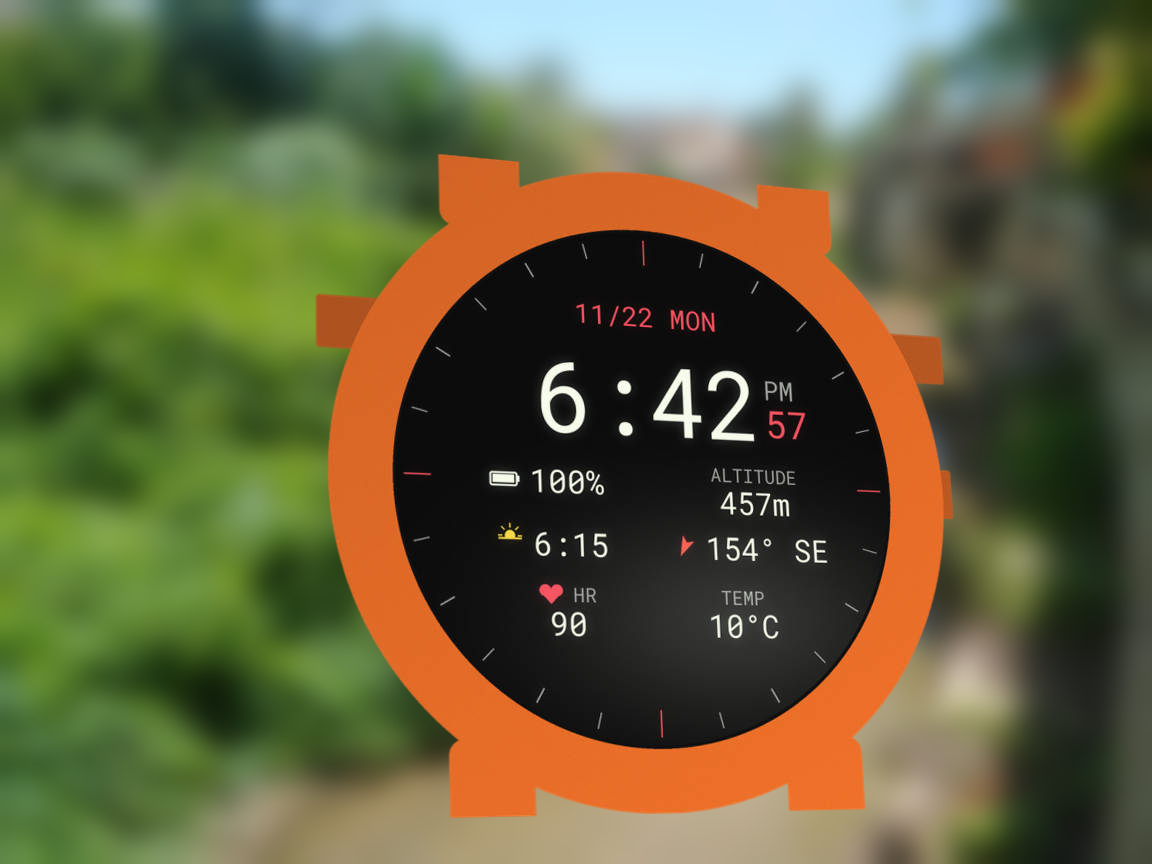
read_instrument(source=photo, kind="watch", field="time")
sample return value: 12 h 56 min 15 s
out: 6 h 42 min 57 s
